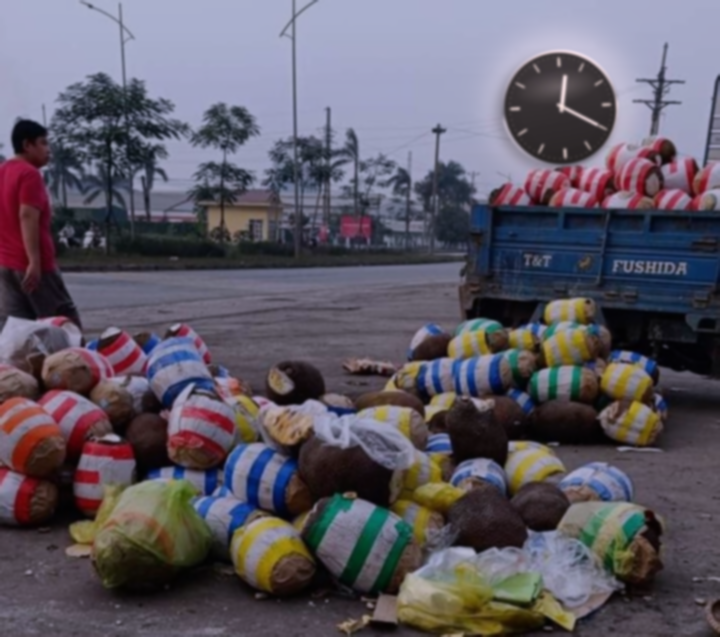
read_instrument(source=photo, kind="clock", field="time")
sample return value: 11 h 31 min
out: 12 h 20 min
